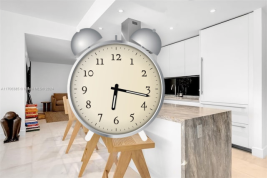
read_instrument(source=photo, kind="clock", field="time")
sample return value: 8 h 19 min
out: 6 h 17 min
